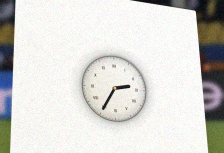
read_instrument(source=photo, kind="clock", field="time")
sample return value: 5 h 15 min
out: 2 h 35 min
